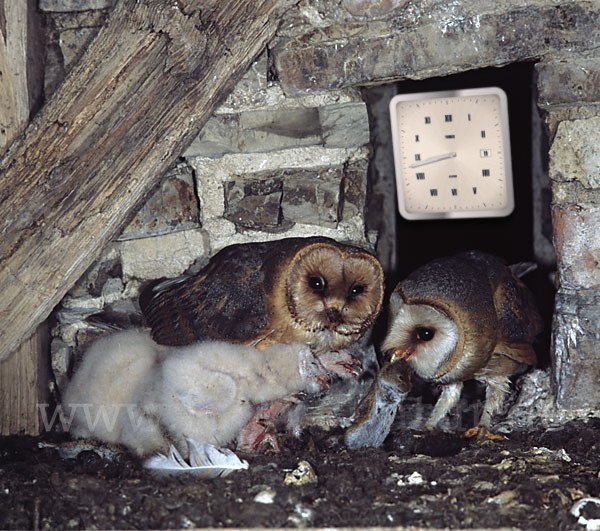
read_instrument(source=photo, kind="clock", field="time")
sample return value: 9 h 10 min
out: 8 h 43 min
